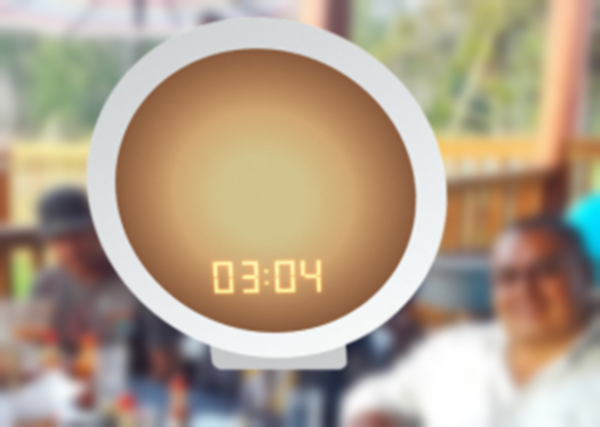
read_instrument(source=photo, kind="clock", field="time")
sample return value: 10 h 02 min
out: 3 h 04 min
